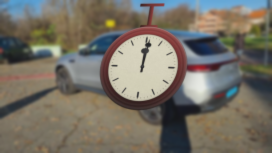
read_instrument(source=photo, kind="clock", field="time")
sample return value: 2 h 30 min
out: 12 h 01 min
